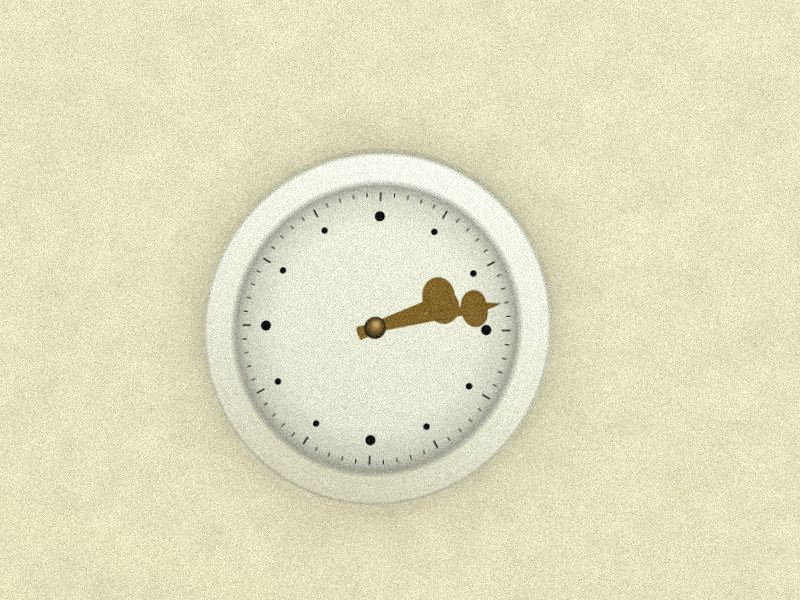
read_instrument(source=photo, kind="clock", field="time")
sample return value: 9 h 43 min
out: 2 h 13 min
